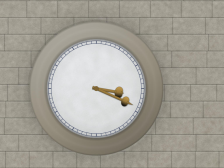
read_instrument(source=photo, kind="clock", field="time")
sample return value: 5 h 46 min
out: 3 h 19 min
